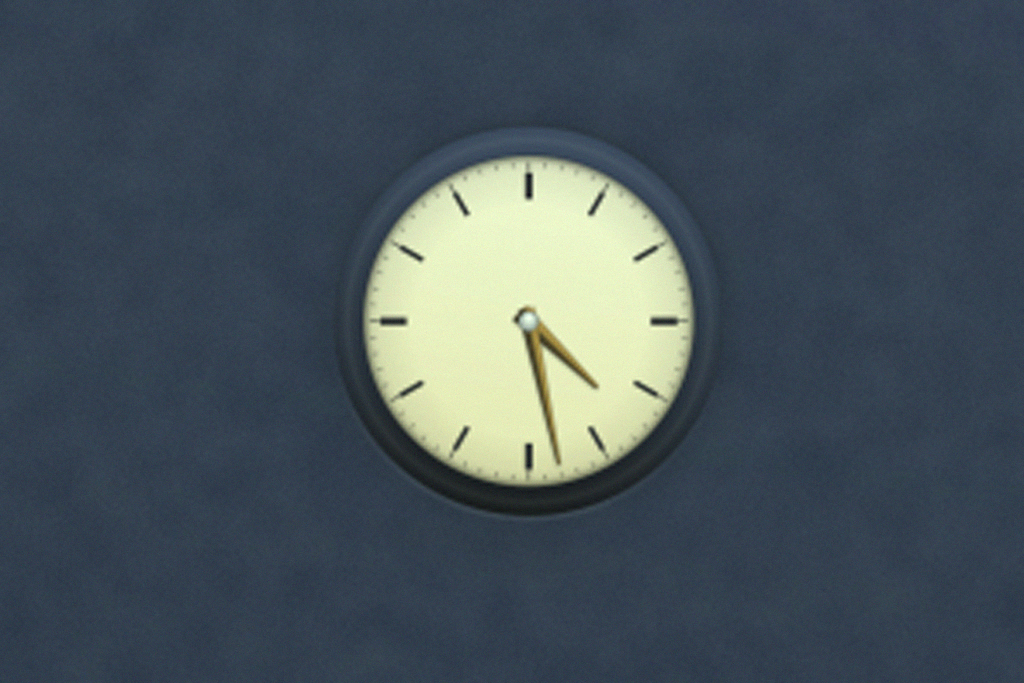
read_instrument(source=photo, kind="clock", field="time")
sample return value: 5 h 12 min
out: 4 h 28 min
